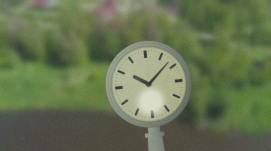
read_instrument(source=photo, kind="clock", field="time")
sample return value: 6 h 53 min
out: 10 h 08 min
